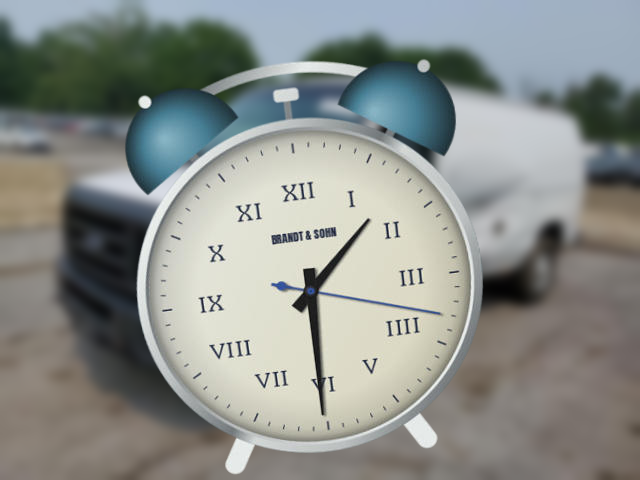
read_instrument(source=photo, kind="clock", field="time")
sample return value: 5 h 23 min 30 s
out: 1 h 30 min 18 s
